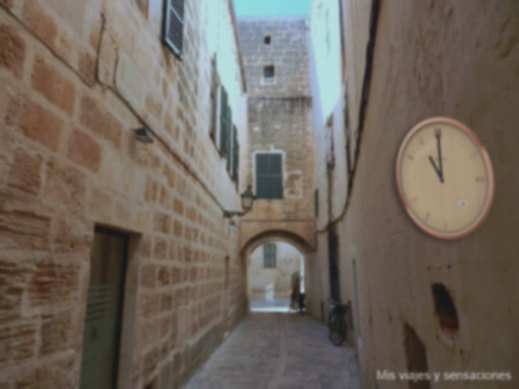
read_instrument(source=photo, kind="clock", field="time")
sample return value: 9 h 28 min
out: 11 h 00 min
